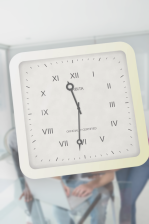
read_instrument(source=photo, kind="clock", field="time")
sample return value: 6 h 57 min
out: 11 h 31 min
